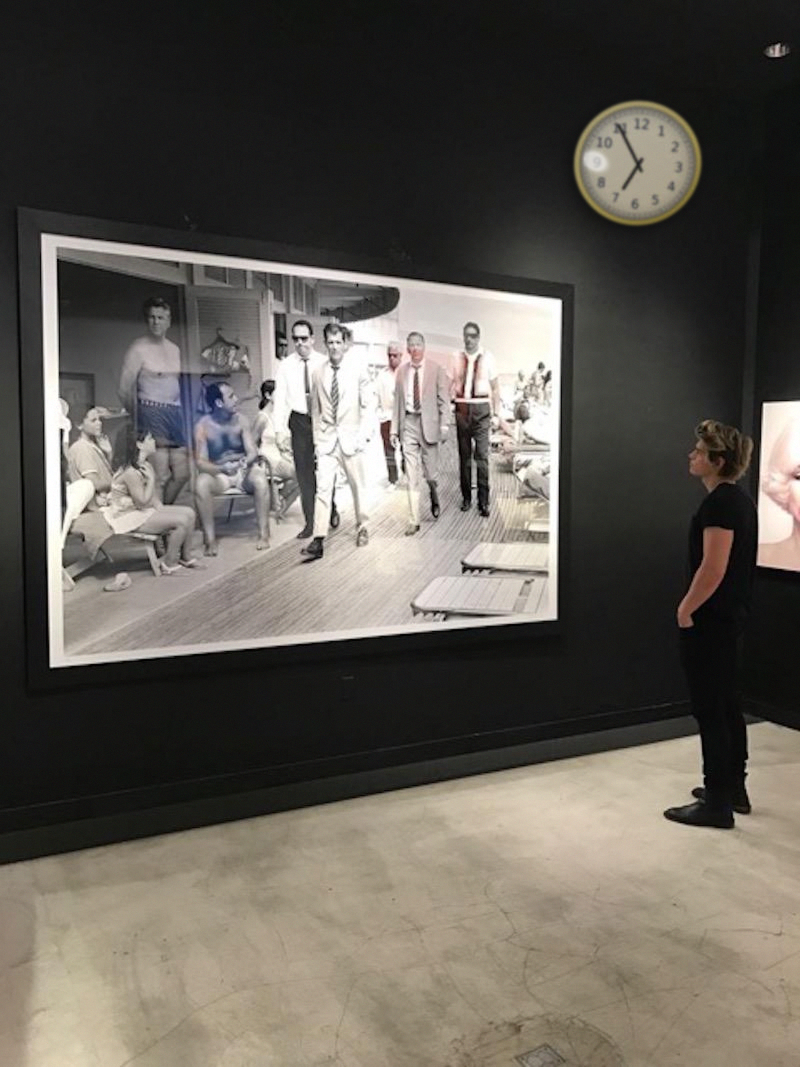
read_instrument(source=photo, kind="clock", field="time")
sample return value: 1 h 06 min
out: 6 h 55 min
